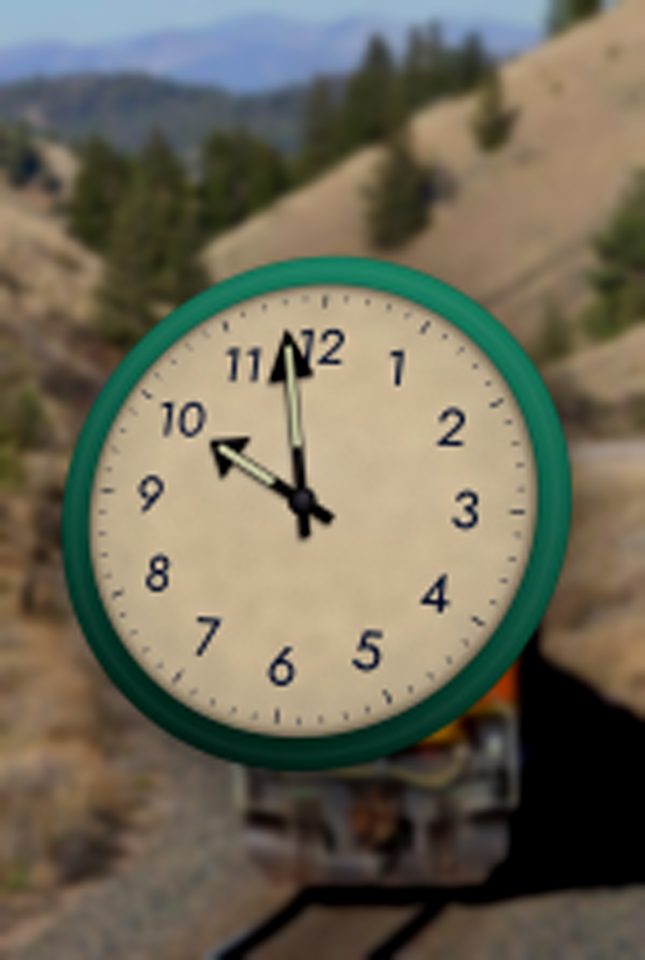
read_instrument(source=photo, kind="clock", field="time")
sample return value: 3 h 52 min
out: 9 h 58 min
